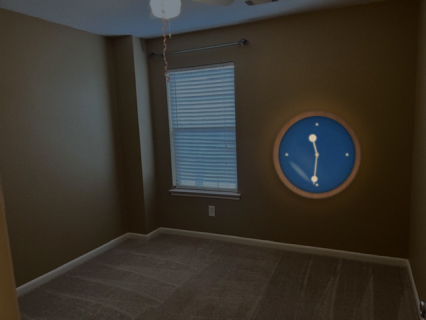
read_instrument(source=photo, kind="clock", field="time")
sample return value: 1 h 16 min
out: 11 h 31 min
